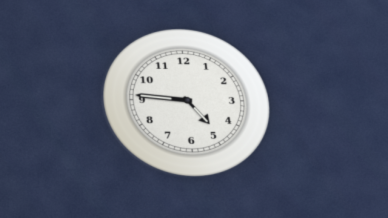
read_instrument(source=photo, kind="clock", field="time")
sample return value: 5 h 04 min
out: 4 h 46 min
